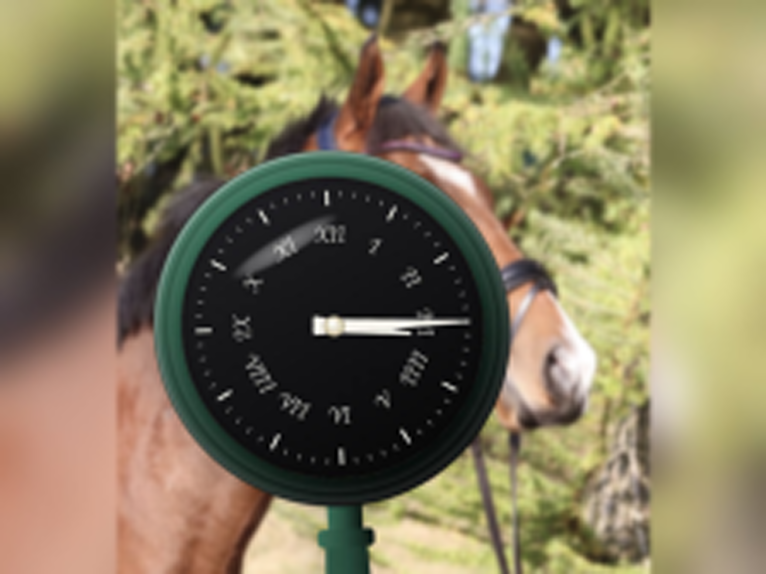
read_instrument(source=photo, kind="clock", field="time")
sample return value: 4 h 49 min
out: 3 h 15 min
